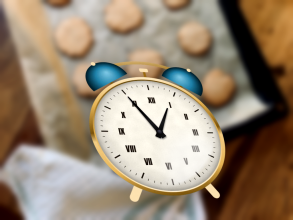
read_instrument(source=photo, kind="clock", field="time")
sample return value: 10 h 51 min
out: 12 h 55 min
